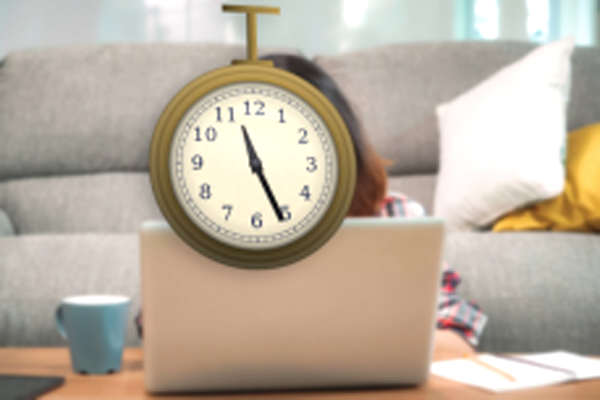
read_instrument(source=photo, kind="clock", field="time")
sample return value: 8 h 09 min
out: 11 h 26 min
